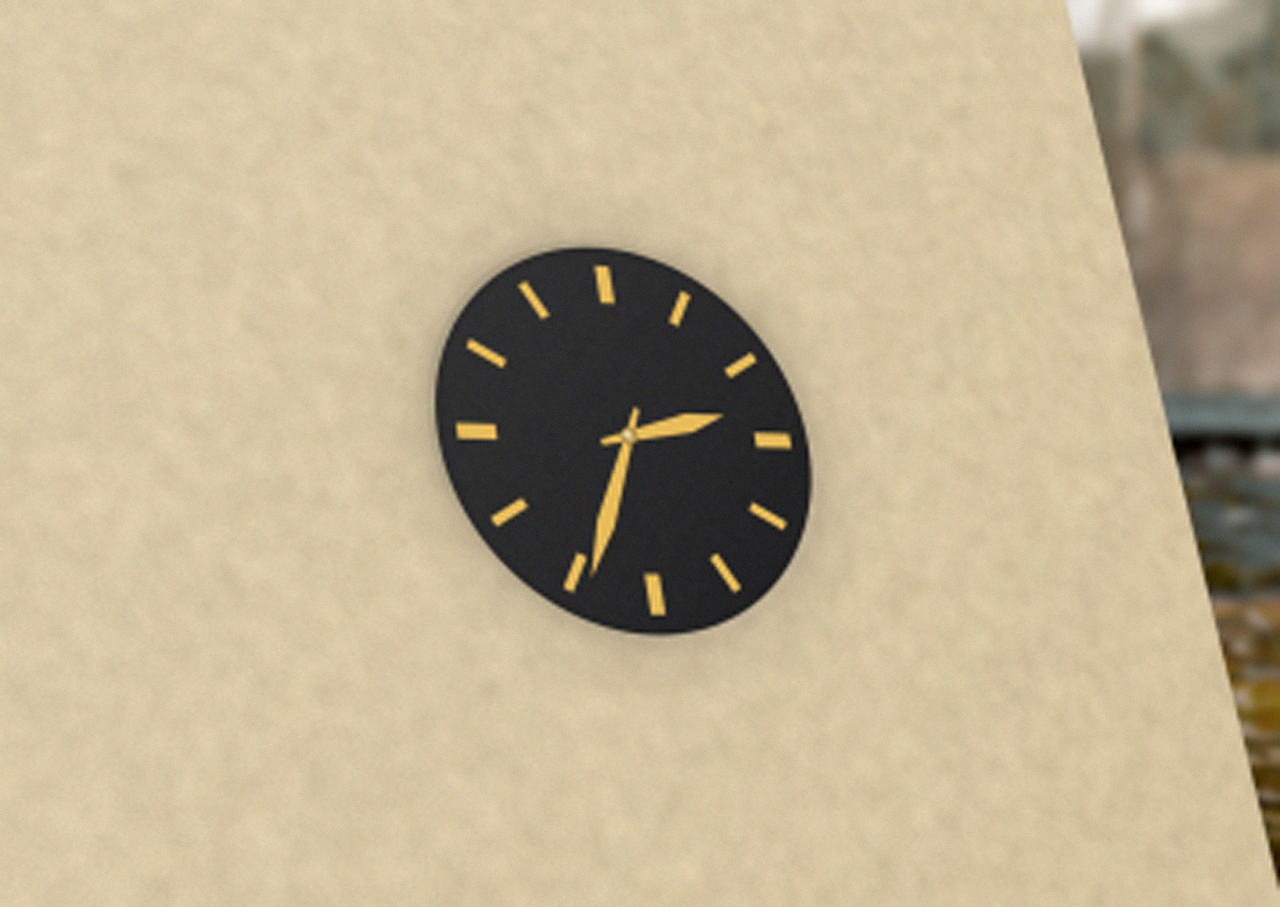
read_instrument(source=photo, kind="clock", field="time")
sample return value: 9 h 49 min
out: 2 h 34 min
